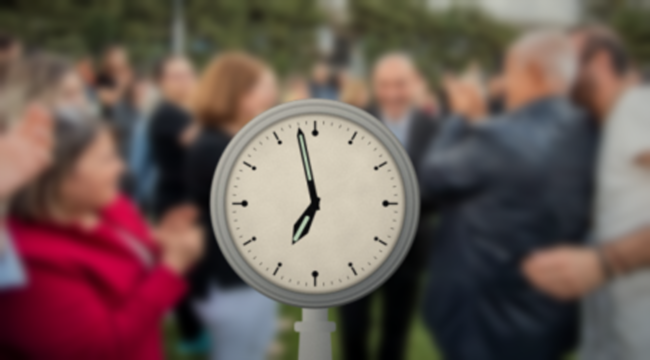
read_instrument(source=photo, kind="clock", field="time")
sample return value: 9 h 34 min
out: 6 h 58 min
